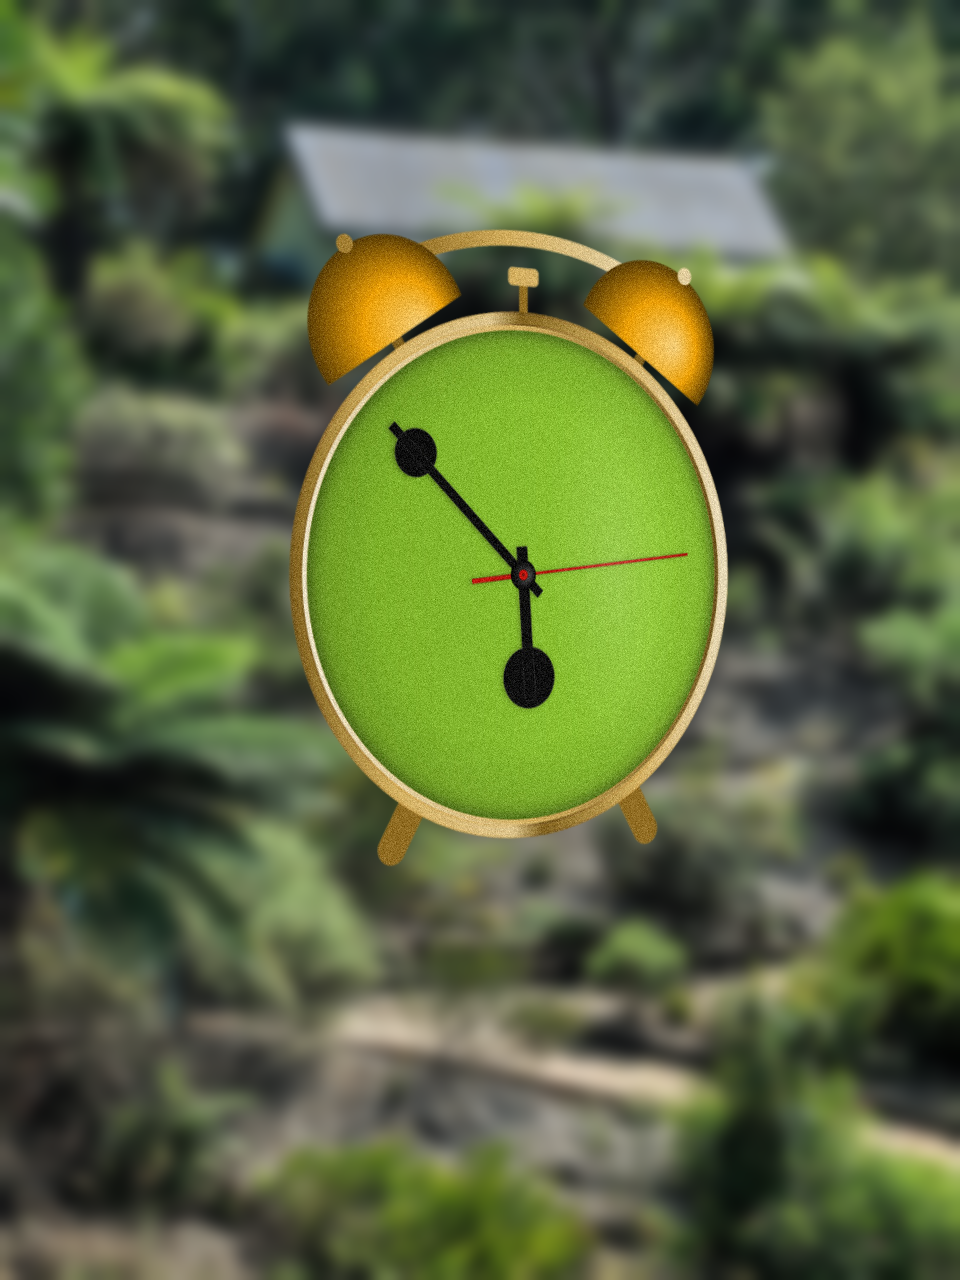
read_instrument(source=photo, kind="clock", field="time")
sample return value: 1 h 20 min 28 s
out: 5 h 52 min 14 s
